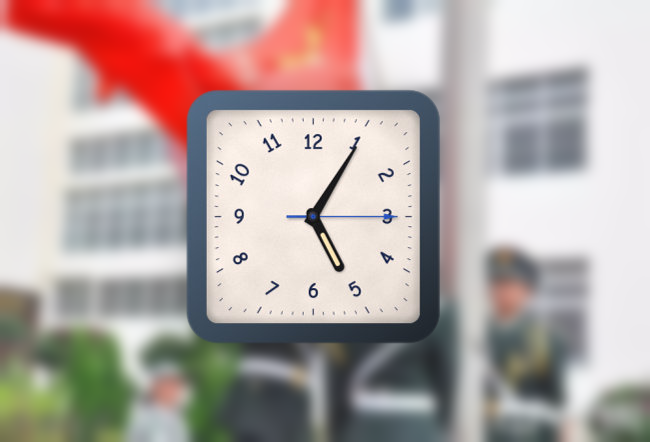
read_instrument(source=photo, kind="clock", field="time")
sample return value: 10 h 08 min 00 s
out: 5 h 05 min 15 s
